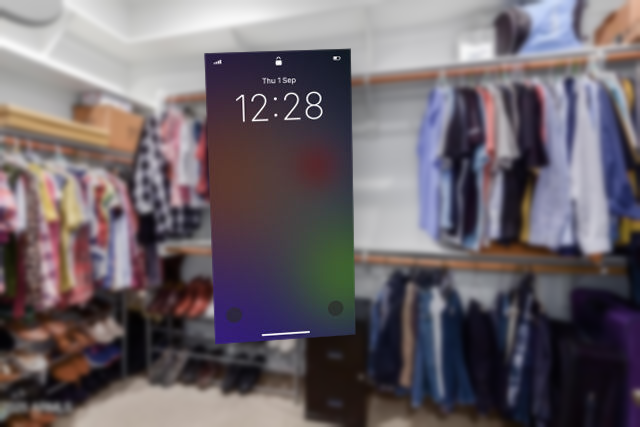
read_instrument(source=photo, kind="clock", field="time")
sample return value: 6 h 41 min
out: 12 h 28 min
